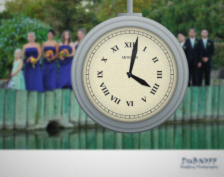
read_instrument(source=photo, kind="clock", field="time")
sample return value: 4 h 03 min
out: 4 h 02 min
